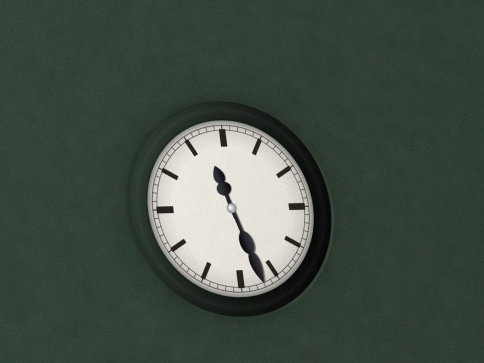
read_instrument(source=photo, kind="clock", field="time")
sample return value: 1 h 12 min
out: 11 h 27 min
